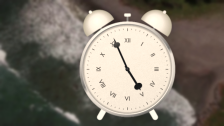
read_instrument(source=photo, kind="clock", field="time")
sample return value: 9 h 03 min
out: 4 h 56 min
